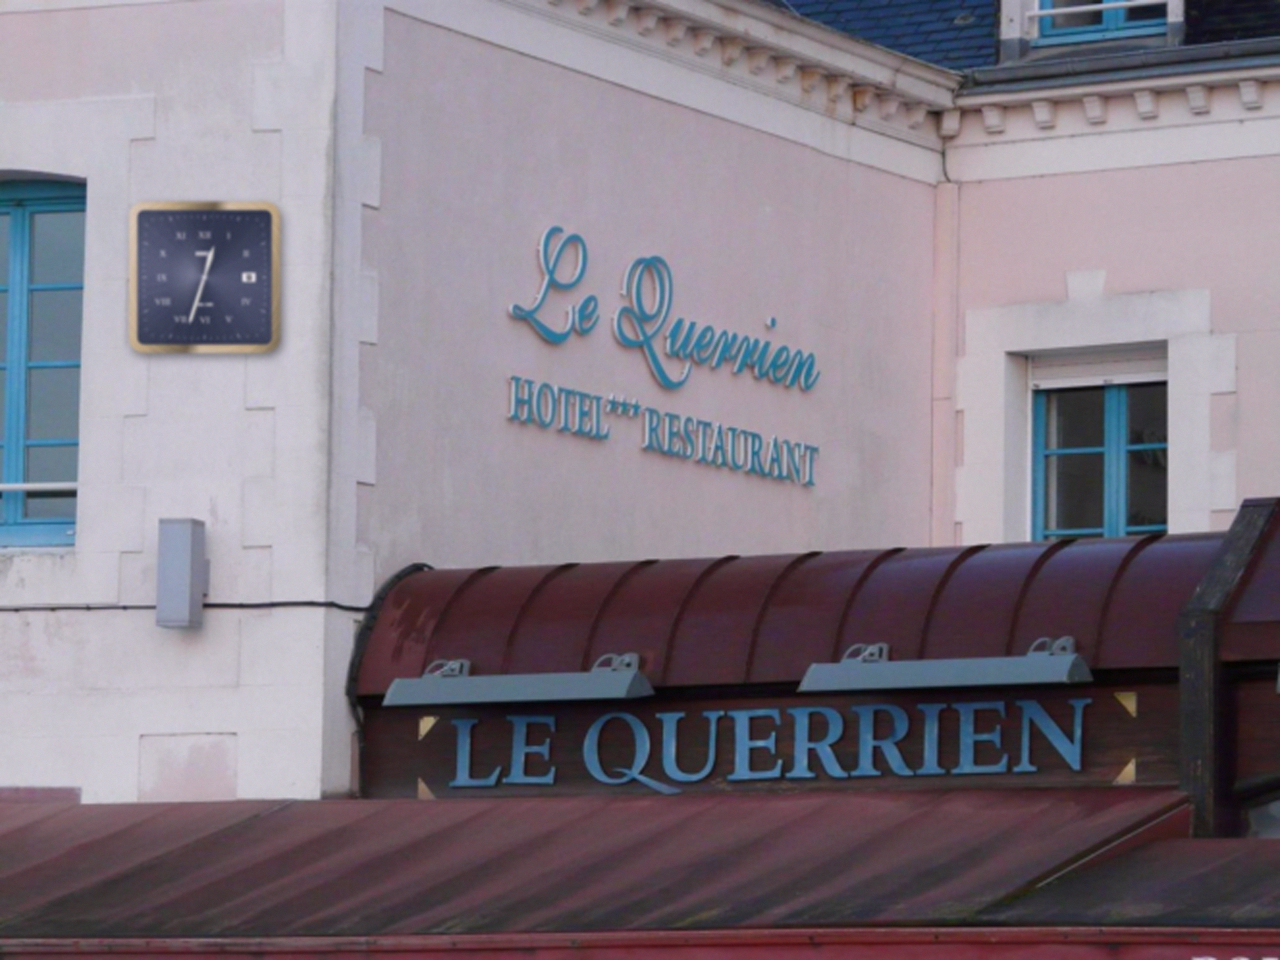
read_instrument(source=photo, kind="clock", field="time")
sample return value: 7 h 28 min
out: 12 h 33 min
